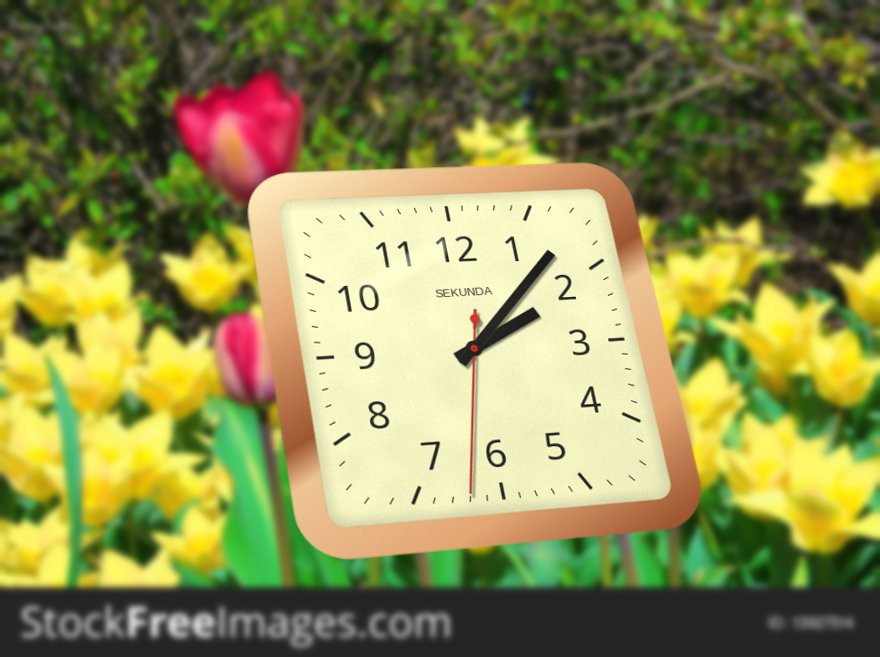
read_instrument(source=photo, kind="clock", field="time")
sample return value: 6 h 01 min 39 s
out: 2 h 07 min 32 s
